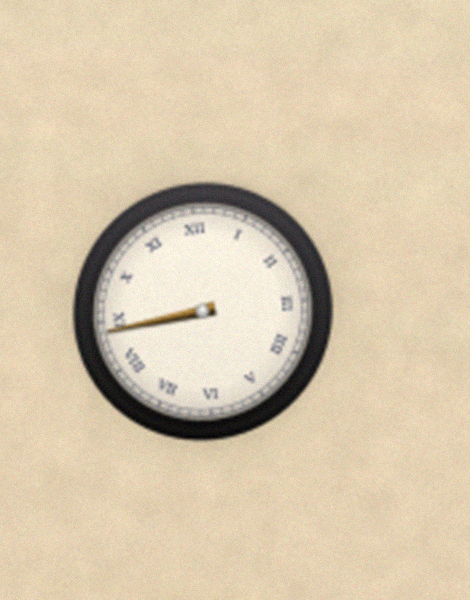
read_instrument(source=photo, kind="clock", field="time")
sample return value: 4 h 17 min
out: 8 h 44 min
